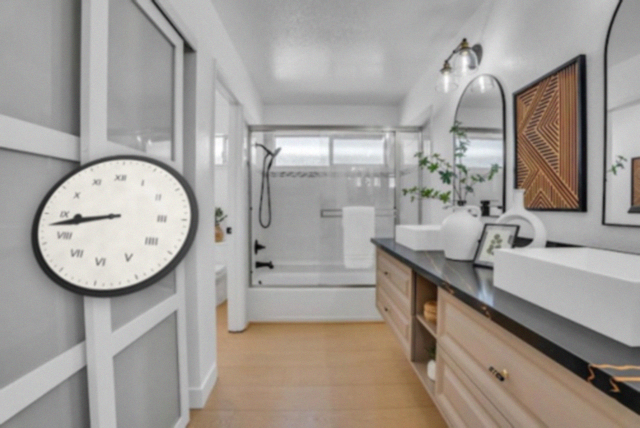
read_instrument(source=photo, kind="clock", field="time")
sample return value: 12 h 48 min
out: 8 h 43 min
